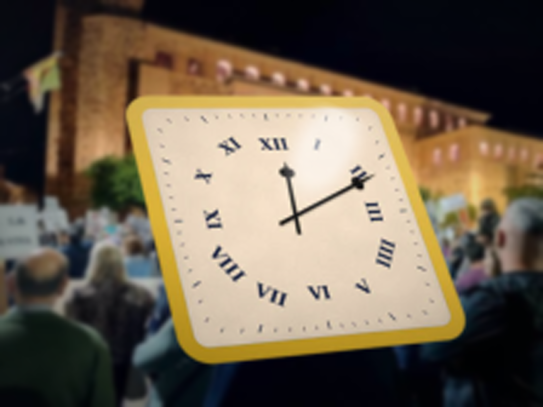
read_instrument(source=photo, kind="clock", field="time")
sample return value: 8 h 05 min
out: 12 h 11 min
